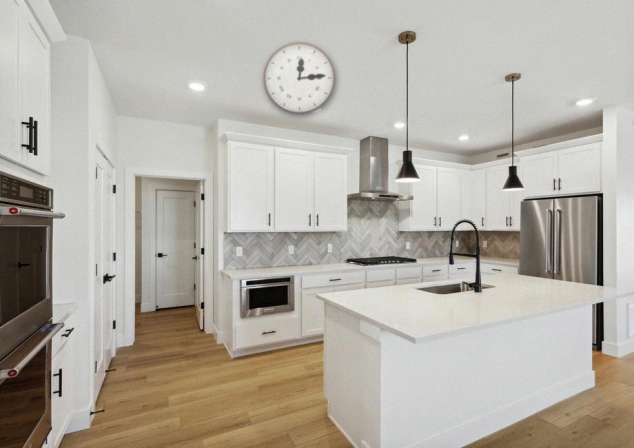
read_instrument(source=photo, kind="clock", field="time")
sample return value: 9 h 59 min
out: 12 h 14 min
